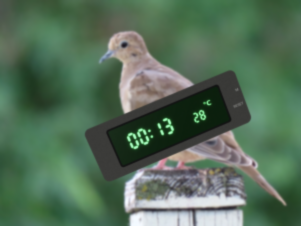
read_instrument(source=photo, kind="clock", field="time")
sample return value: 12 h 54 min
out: 0 h 13 min
